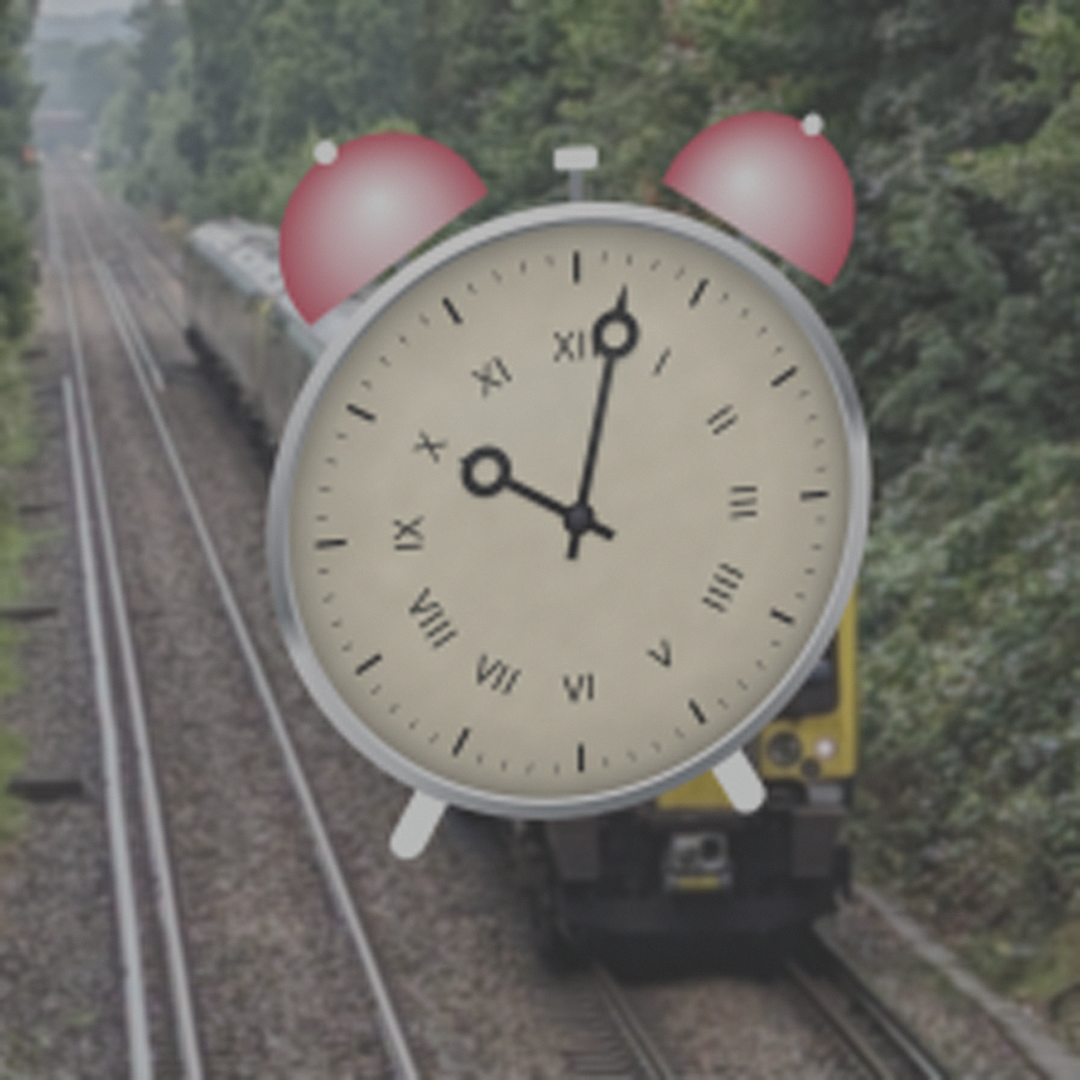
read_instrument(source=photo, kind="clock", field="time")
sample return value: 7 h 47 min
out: 10 h 02 min
